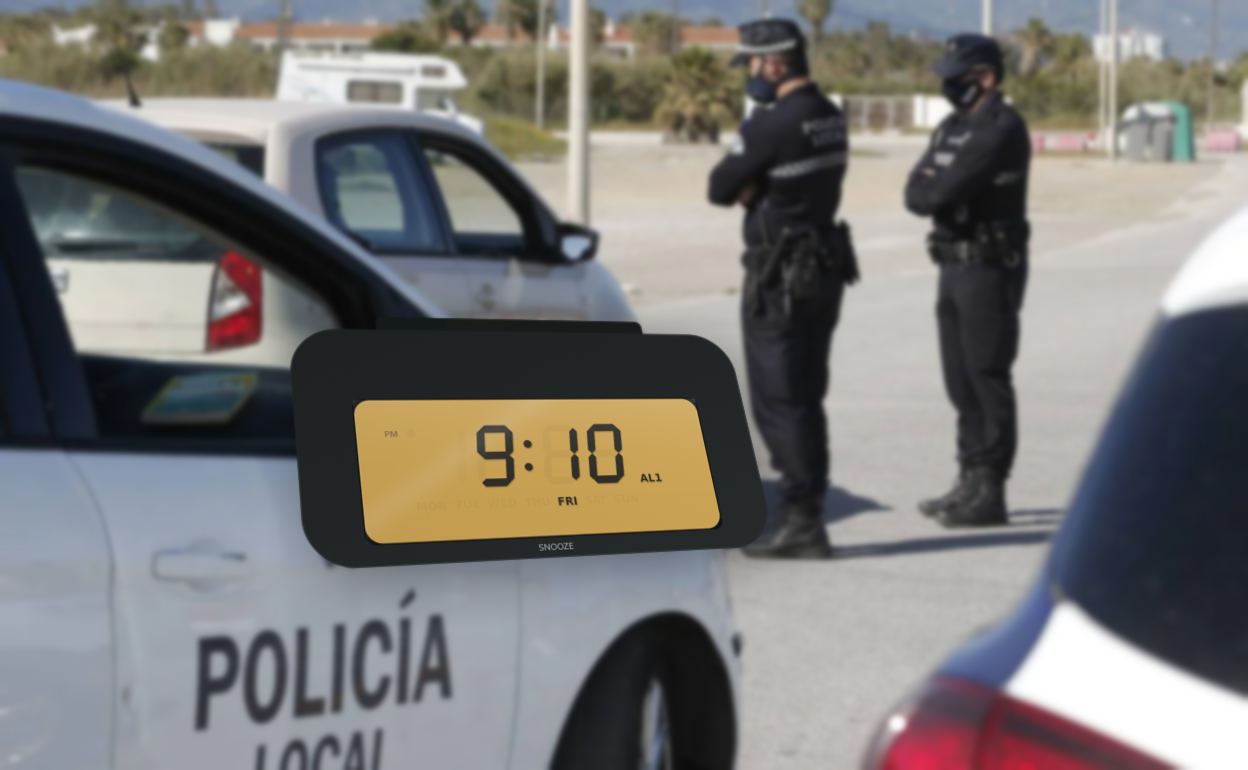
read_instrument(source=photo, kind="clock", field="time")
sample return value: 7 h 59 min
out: 9 h 10 min
